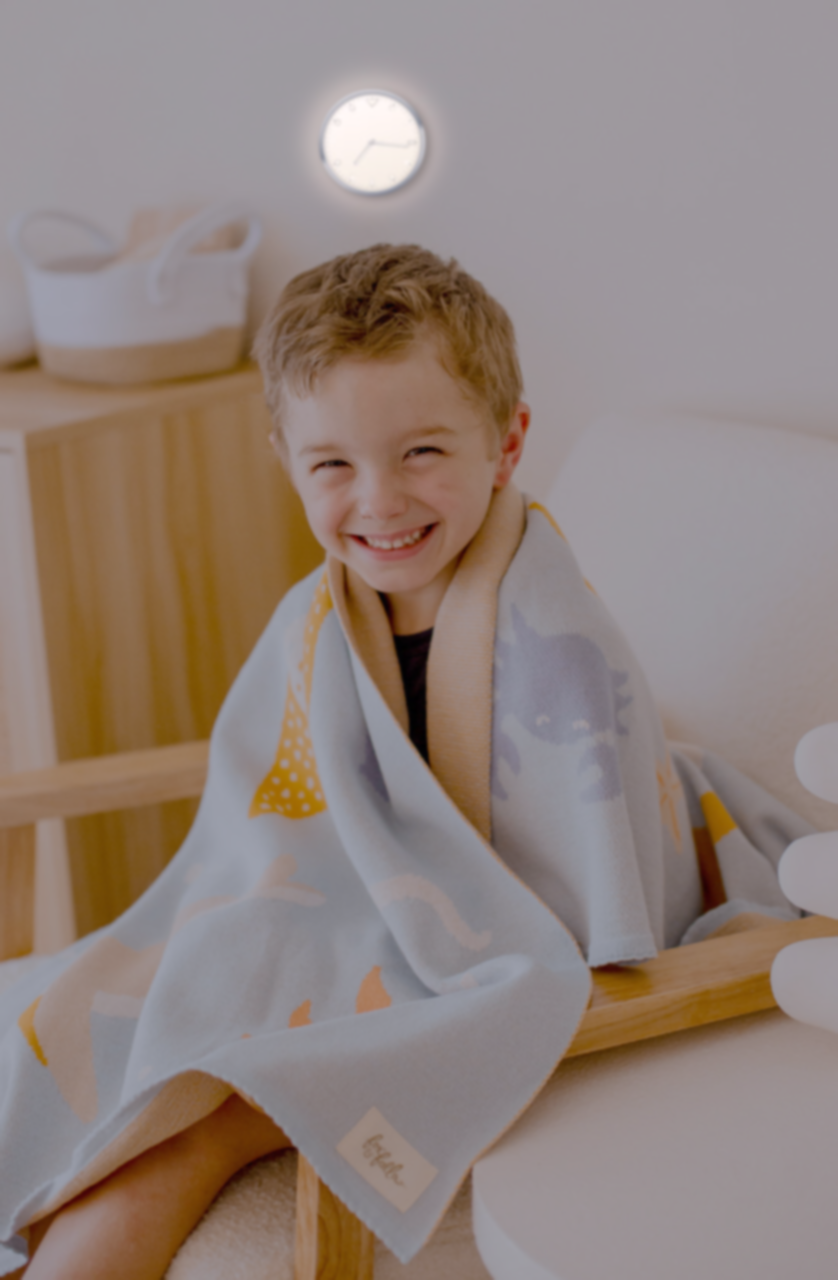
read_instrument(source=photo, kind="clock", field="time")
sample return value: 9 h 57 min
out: 7 h 16 min
